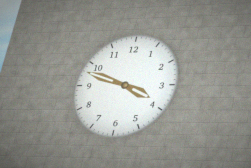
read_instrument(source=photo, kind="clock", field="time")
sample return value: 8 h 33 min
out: 3 h 48 min
